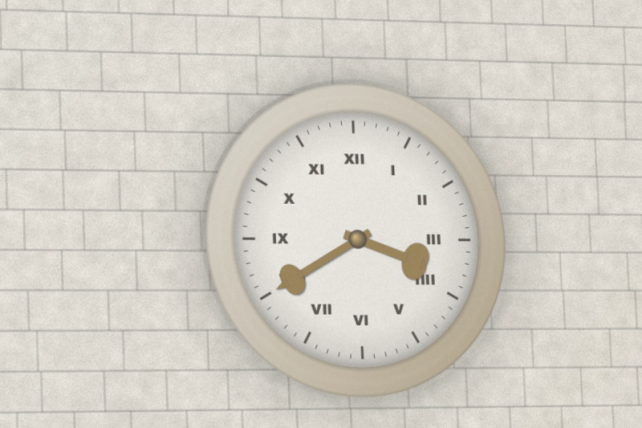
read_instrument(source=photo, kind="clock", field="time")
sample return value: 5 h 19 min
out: 3 h 40 min
